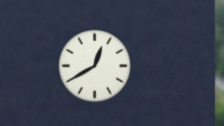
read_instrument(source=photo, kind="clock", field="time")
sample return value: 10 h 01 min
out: 12 h 40 min
